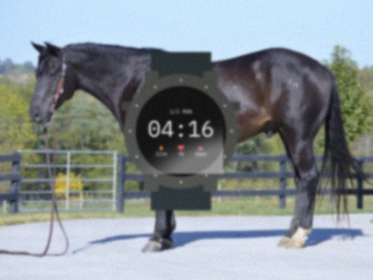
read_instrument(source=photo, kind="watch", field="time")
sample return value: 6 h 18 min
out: 4 h 16 min
